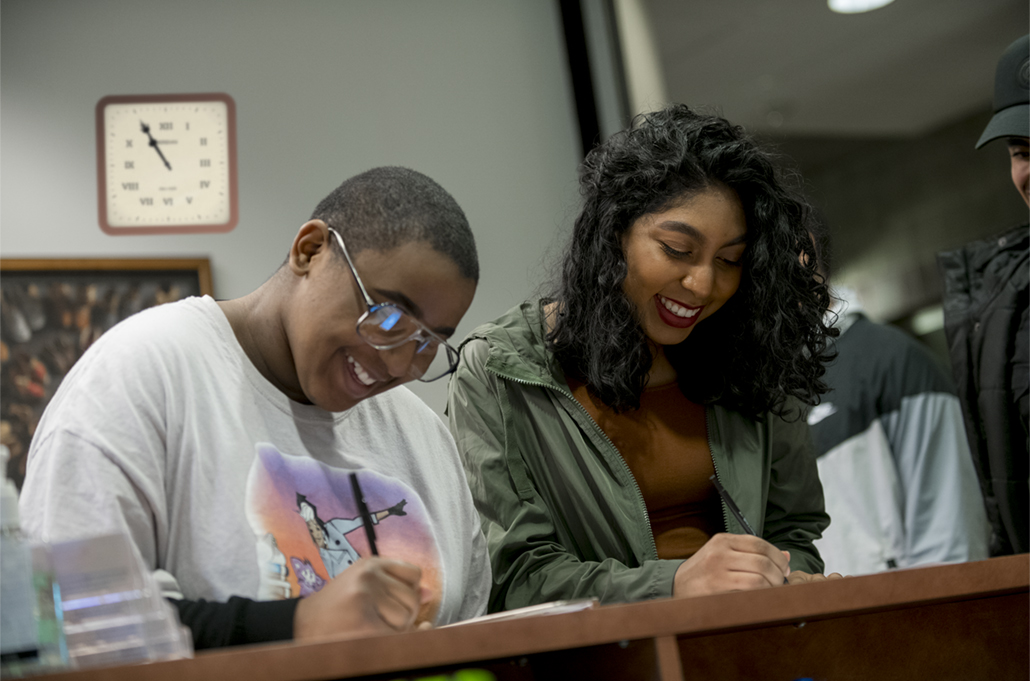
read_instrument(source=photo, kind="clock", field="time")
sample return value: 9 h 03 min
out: 10 h 55 min
